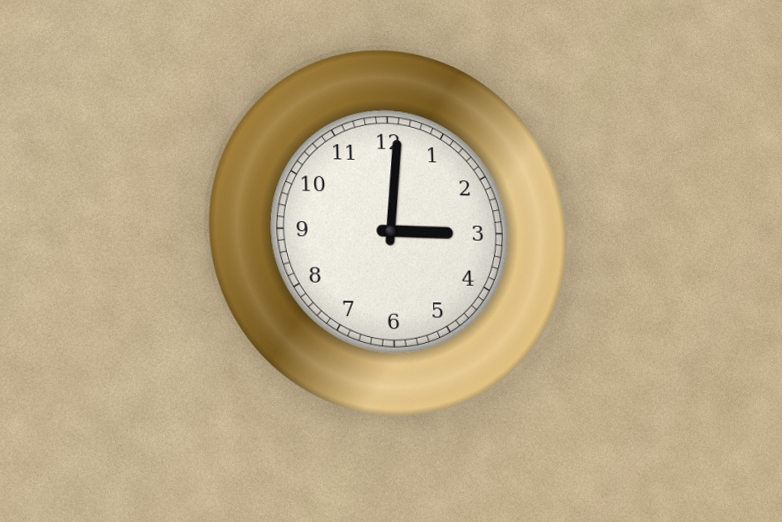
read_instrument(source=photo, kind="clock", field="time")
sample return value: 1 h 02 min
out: 3 h 01 min
